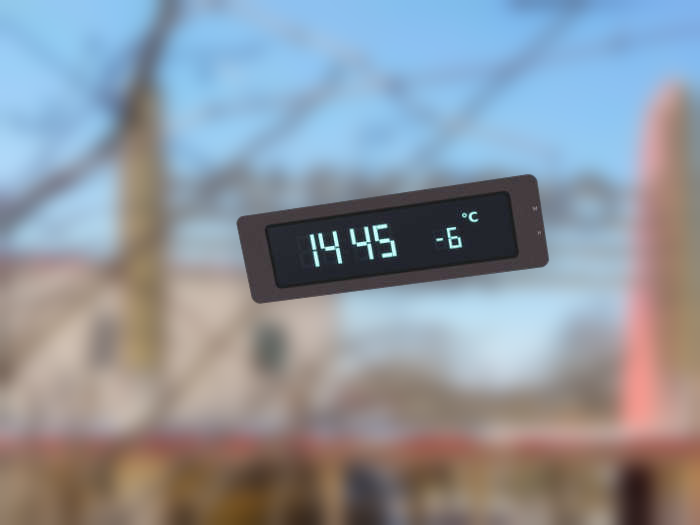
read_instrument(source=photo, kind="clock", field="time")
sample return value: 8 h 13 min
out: 14 h 45 min
